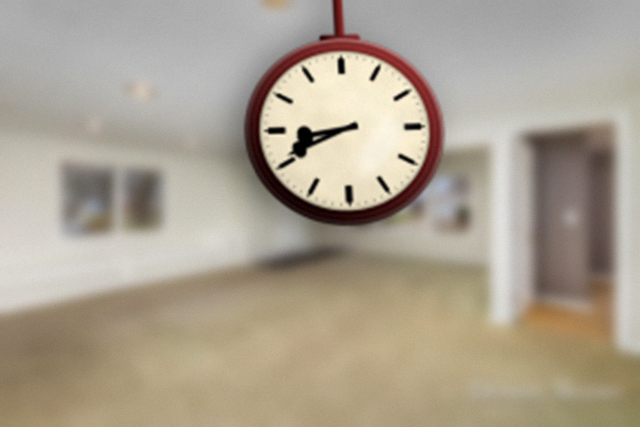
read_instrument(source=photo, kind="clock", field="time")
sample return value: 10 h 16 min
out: 8 h 41 min
